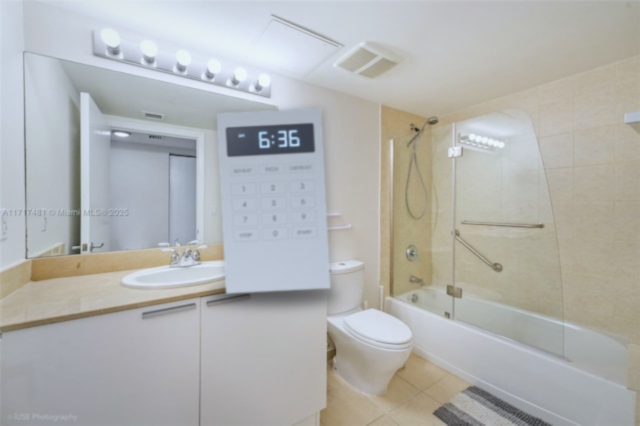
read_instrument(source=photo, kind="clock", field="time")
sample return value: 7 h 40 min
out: 6 h 36 min
